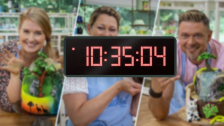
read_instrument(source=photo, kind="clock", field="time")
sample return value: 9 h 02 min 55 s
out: 10 h 35 min 04 s
